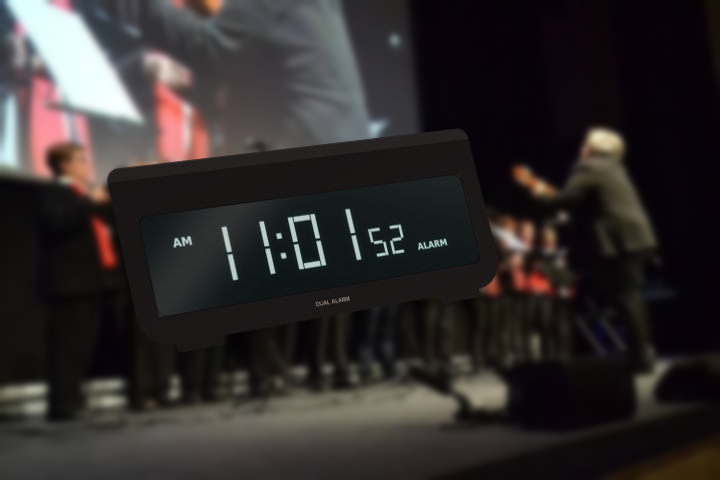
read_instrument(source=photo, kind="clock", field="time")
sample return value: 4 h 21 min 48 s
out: 11 h 01 min 52 s
